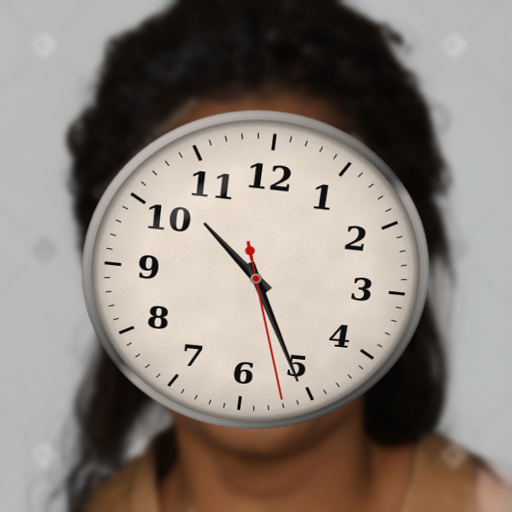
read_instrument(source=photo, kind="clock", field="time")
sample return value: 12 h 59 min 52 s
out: 10 h 25 min 27 s
